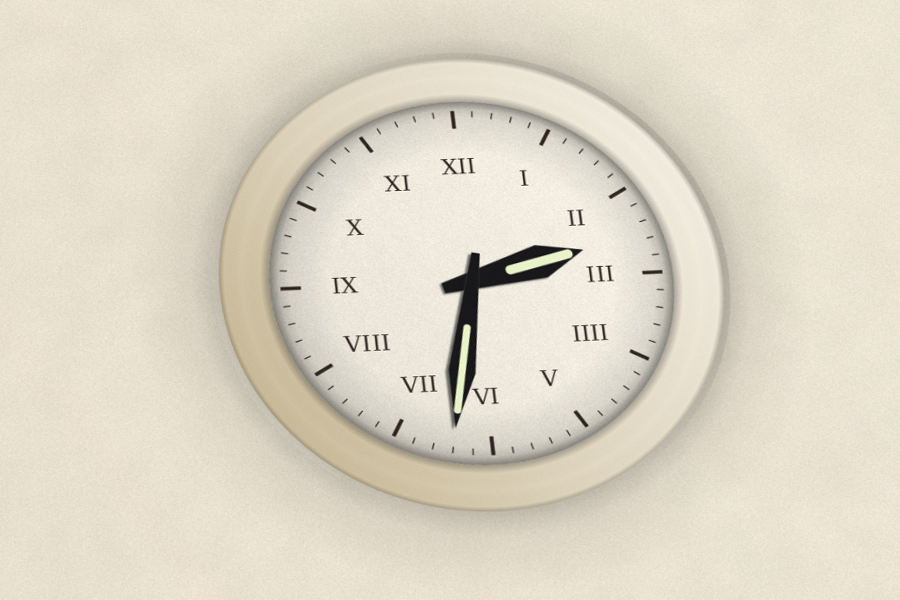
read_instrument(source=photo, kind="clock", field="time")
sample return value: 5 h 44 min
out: 2 h 32 min
